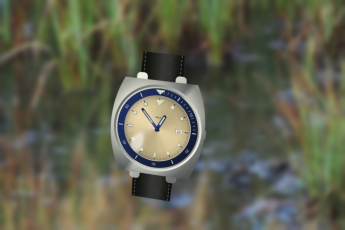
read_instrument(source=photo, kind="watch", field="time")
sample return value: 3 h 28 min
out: 12 h 53 min
